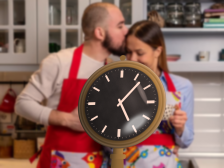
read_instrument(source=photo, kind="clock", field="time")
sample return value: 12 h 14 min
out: 5 h 07 min
